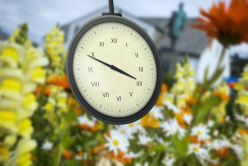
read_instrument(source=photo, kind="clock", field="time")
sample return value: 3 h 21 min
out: 3 h 49 min
